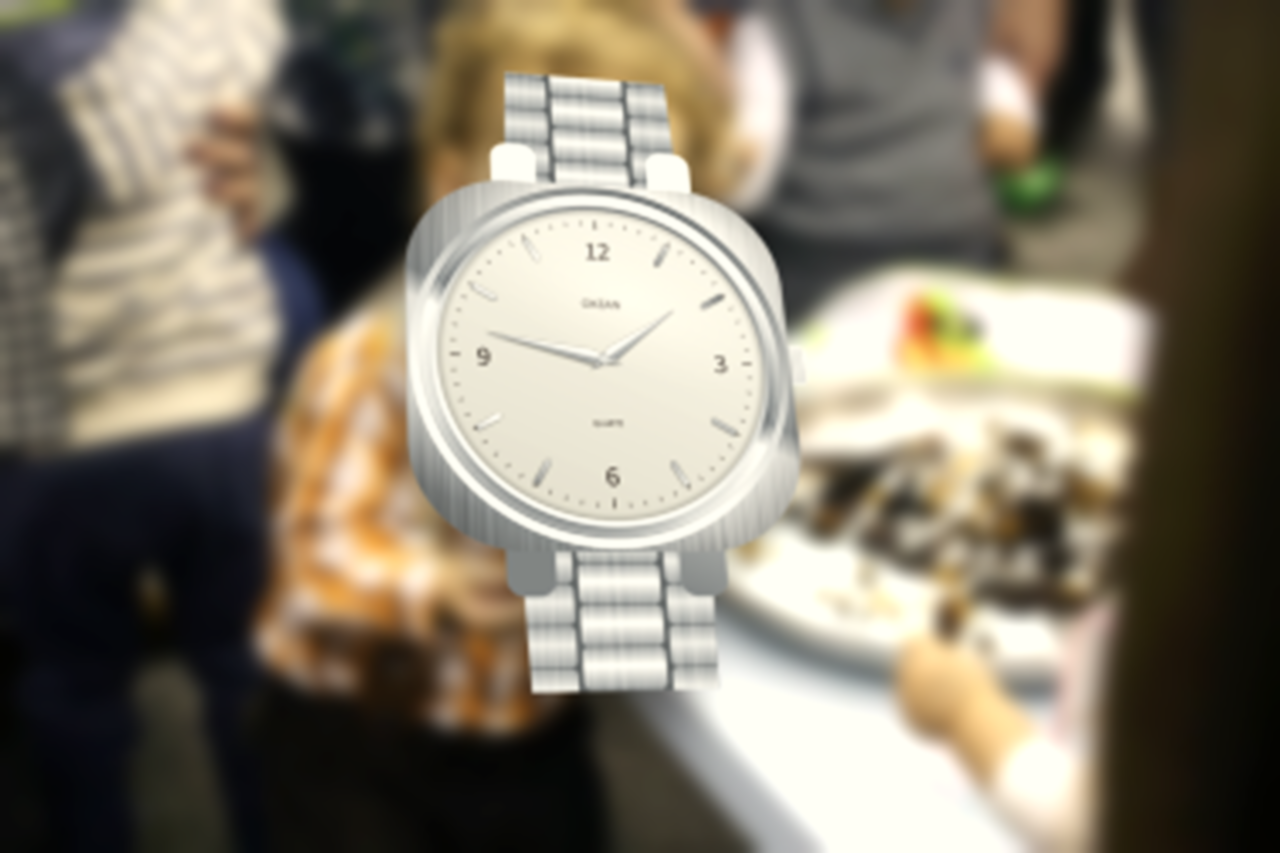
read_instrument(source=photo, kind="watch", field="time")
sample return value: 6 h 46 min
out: 1 h 47 min
